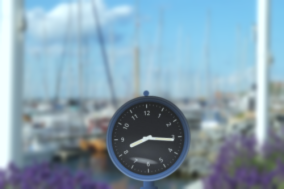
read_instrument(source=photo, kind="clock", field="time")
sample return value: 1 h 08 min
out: 8 h 16 min
